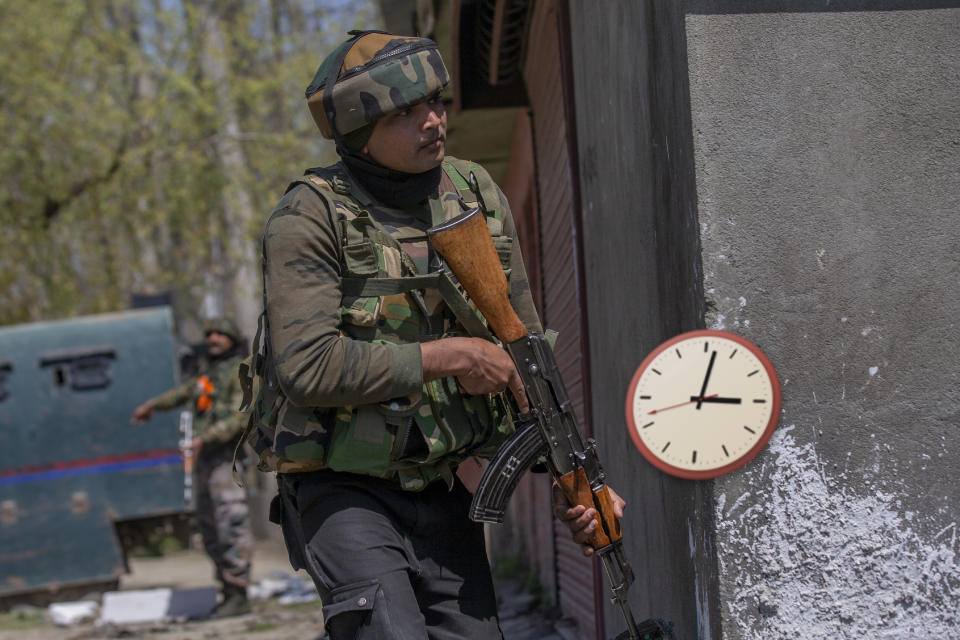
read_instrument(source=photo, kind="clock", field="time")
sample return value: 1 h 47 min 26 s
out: 3 h 01 min 42 s
